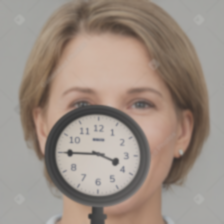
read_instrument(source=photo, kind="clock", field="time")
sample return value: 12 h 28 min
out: 3 h 45 min
